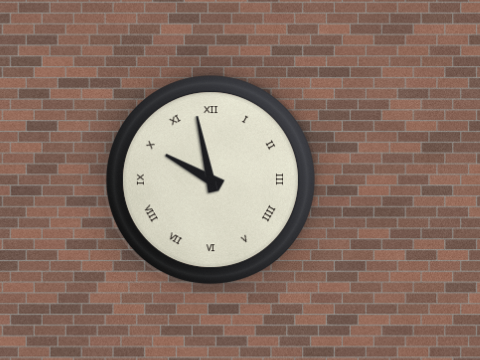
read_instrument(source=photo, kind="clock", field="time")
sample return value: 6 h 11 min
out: 9 h 58 min
